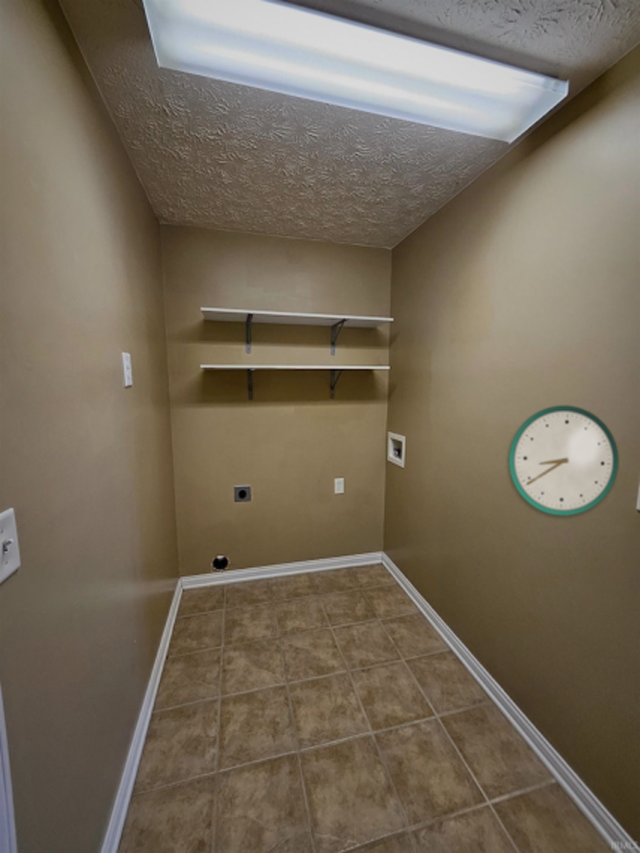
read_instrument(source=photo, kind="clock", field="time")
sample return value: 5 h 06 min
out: 8 h 39 min
